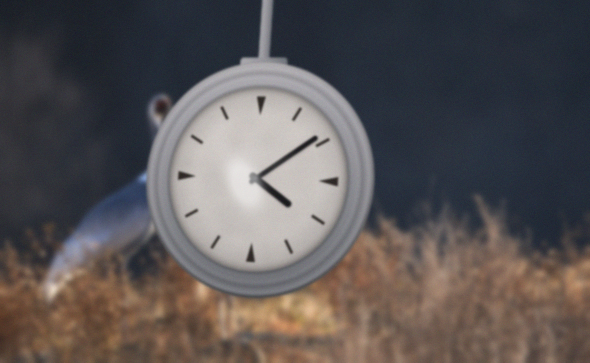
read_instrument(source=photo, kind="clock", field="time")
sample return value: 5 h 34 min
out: 4 h 09 min
